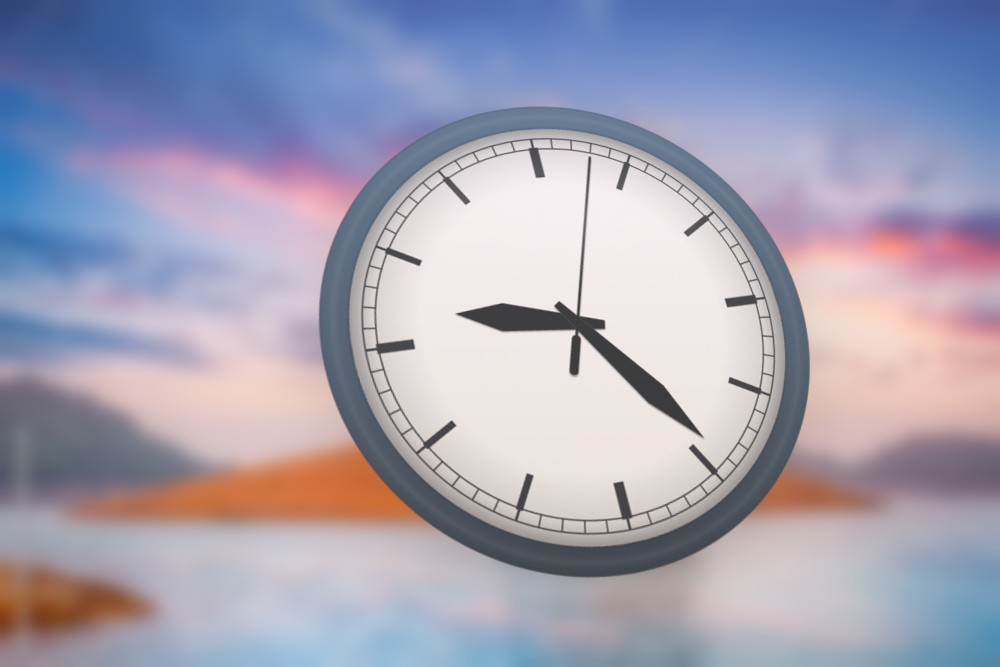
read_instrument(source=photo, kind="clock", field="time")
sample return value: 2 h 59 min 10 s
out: 9 h 24 min 03 s
